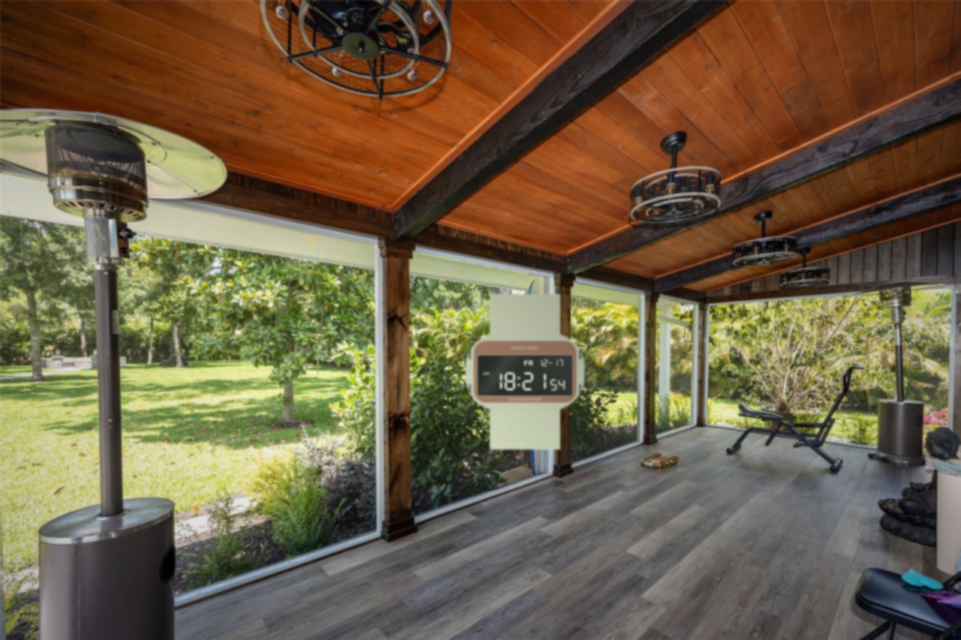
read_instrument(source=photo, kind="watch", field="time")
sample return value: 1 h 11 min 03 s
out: 18 h 21 min 54 s
